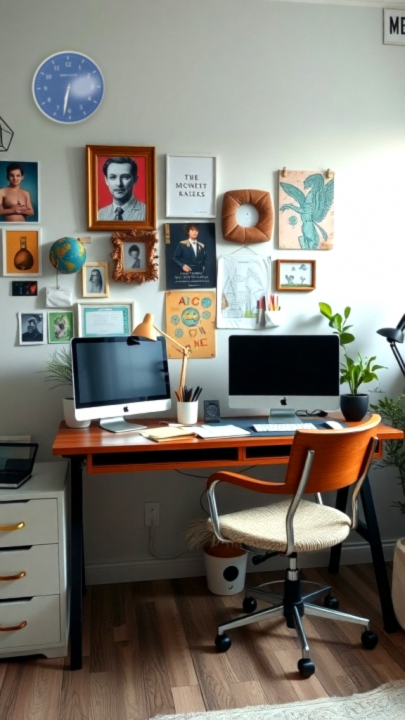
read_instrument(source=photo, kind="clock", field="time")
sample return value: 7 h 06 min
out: 6 h 32 min
